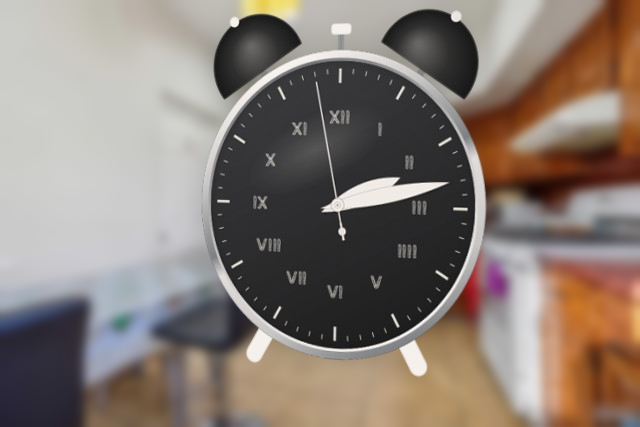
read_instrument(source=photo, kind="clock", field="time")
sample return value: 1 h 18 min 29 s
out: 2 h 12 min 58 s
